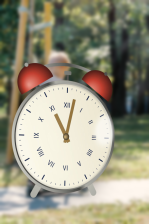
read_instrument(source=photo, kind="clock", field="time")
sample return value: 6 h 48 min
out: 11 h 02 min
